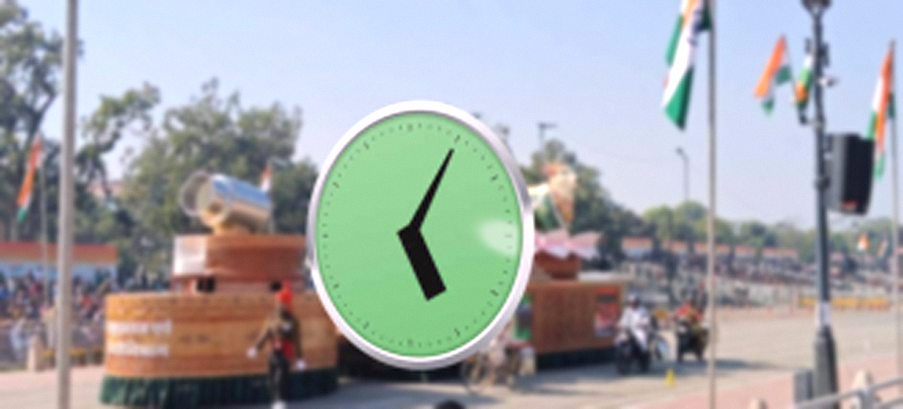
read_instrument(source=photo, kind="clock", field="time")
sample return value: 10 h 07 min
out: 5 h 05 min
